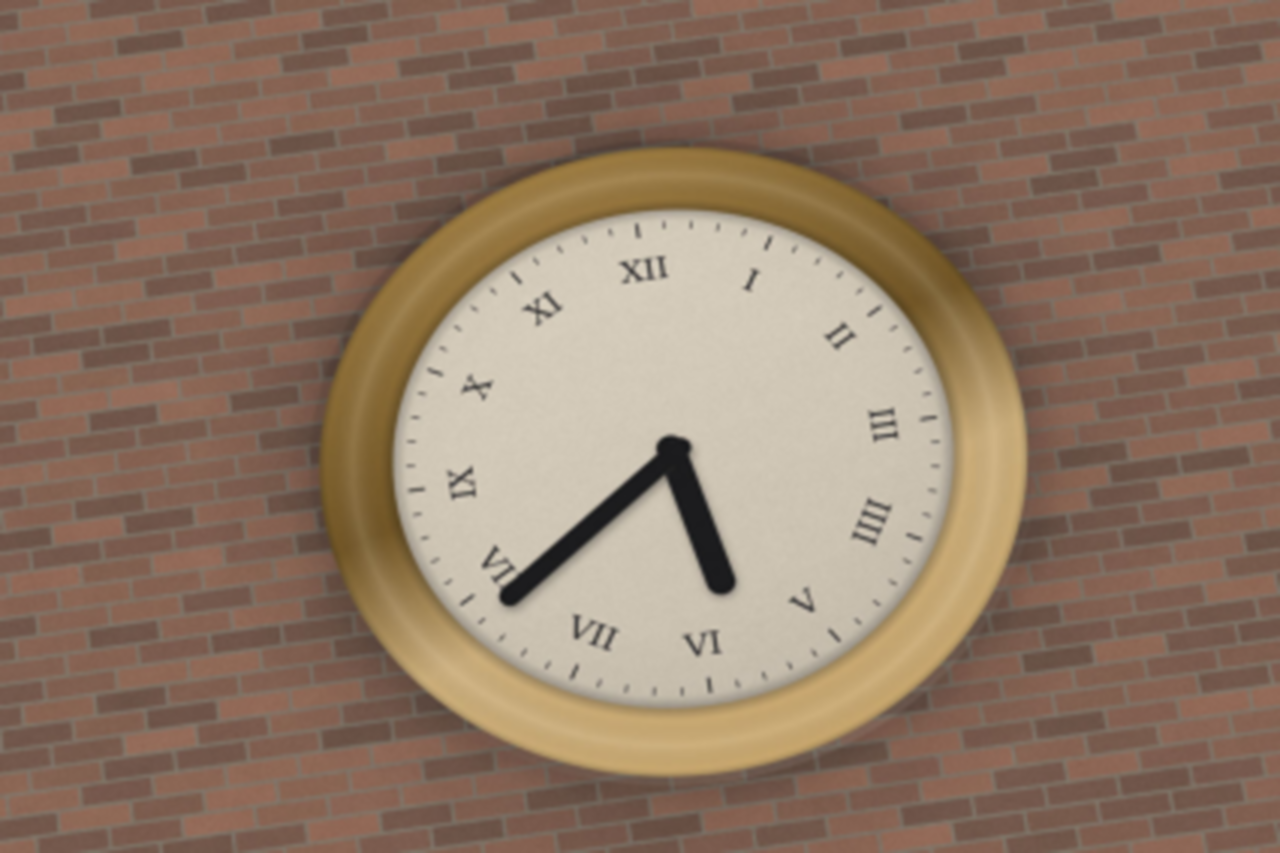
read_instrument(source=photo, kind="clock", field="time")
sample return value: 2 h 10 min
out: 5 h 39 min
